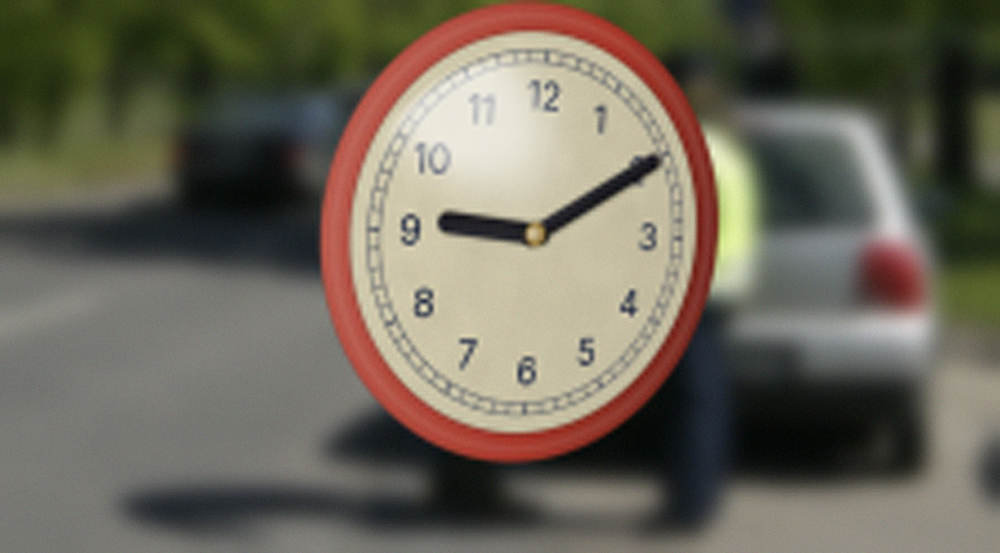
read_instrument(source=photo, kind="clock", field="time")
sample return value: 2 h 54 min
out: 9 h 10 min
